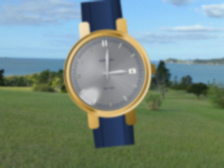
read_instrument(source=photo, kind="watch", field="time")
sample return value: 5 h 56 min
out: 3 h 01 min
